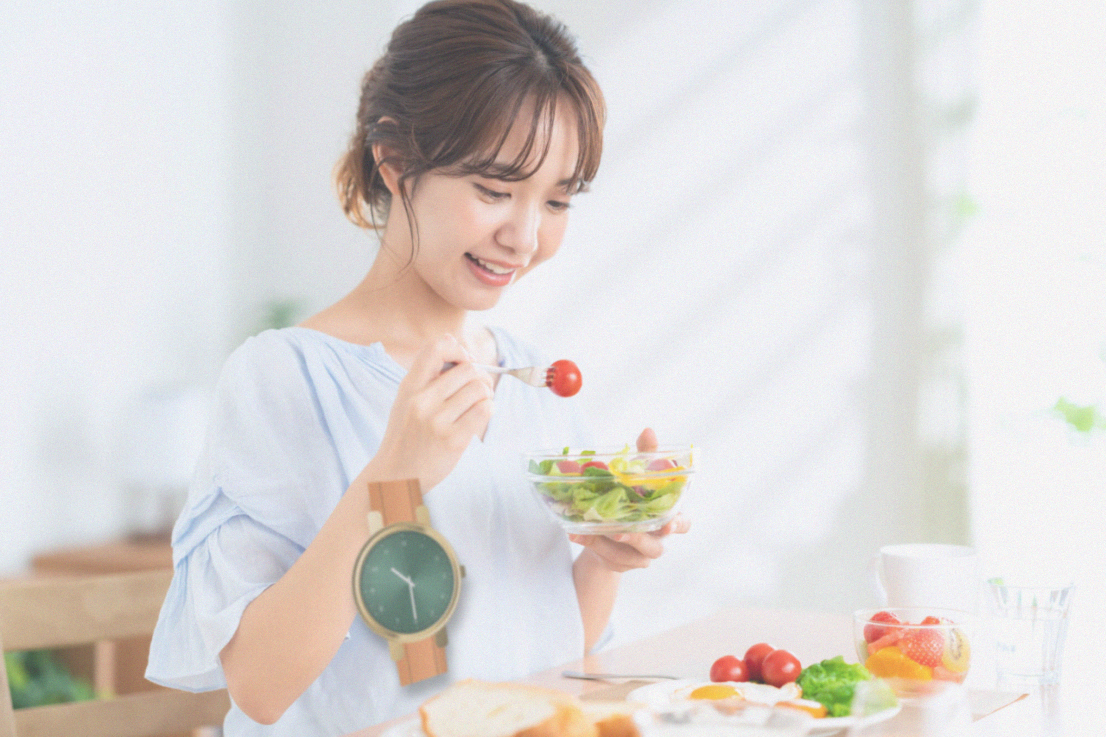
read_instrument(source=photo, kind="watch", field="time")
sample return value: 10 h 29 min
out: 10 h 30 min
